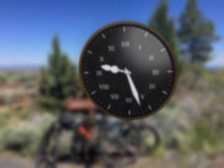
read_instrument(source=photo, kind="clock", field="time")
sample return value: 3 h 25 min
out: 9 h 27 min
